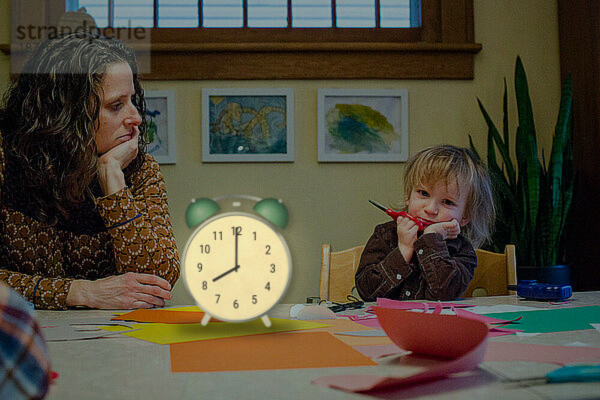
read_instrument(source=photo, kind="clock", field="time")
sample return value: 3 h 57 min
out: 8 h 00 min
